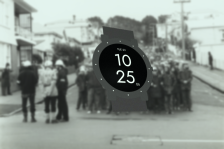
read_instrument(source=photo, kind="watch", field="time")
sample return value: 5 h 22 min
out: 10 h 25 min
